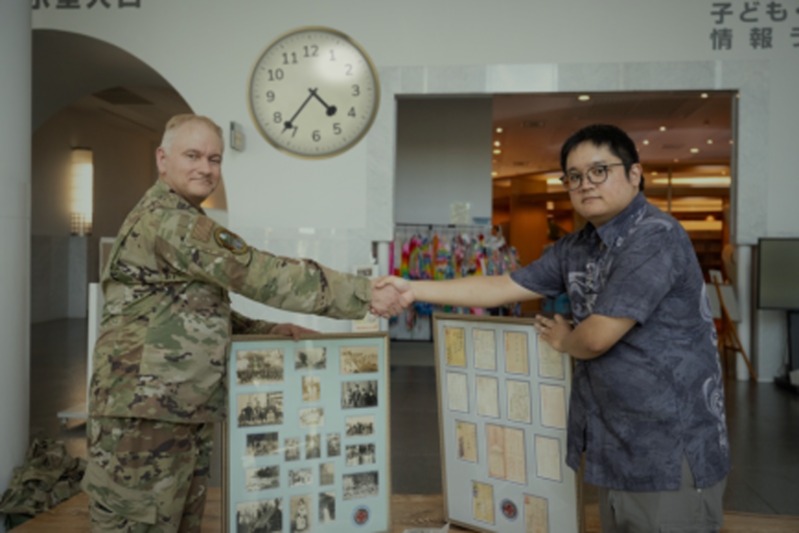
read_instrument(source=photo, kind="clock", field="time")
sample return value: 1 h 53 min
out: 4 h 37 min
